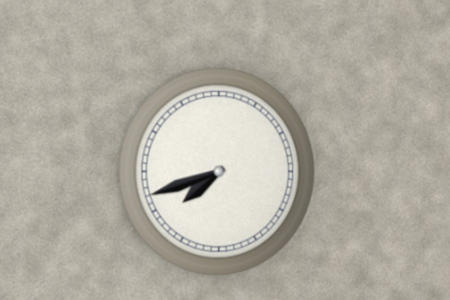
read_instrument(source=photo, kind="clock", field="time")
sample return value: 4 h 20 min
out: 7 h 42 min
